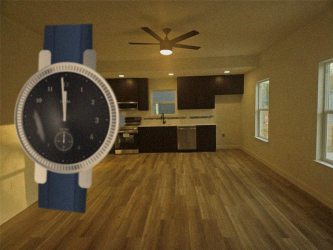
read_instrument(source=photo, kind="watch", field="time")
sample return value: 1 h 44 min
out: 11 h 59 min
